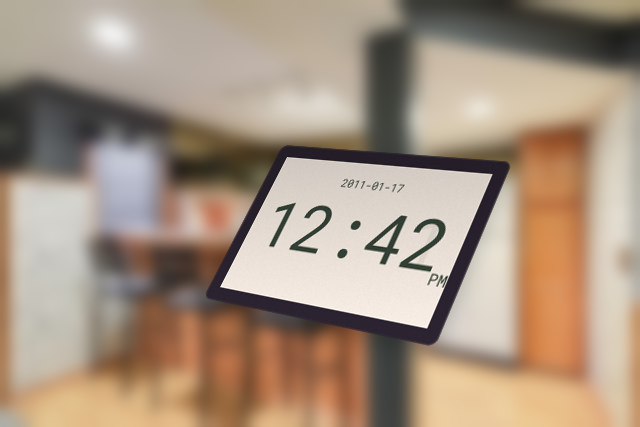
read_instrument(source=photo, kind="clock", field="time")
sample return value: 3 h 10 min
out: 12 h 42 min
